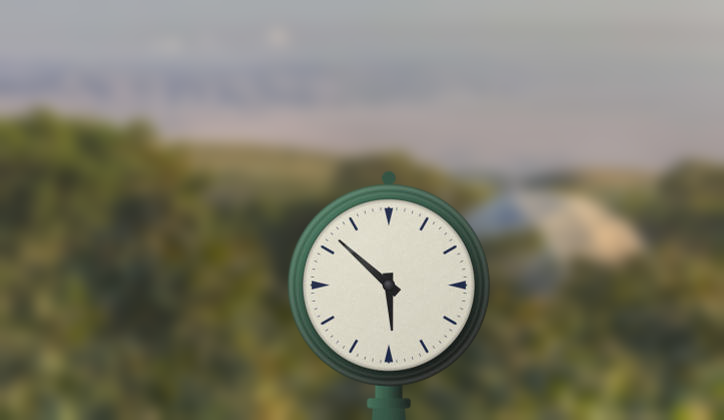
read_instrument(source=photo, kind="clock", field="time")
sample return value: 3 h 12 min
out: 5 h 52 min
